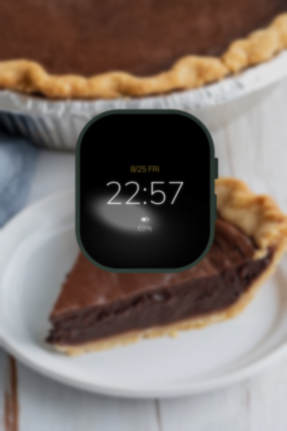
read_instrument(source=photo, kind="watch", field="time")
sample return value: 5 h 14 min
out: 22 h 57 min
